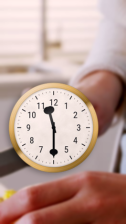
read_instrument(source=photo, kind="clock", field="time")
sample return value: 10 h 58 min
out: 11 h 30 min
